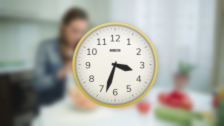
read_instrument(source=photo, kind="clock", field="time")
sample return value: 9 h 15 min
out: 3 h 33 min
